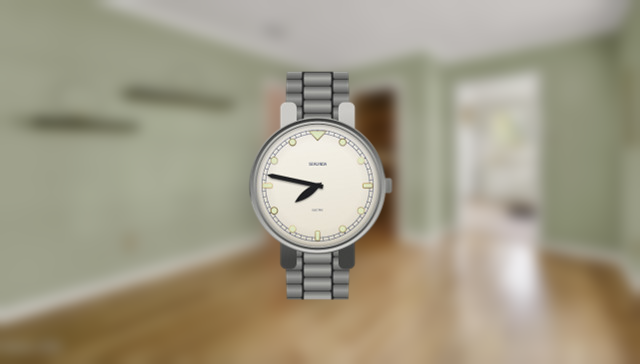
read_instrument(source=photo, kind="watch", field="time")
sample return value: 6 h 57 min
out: 7 h 47 min
